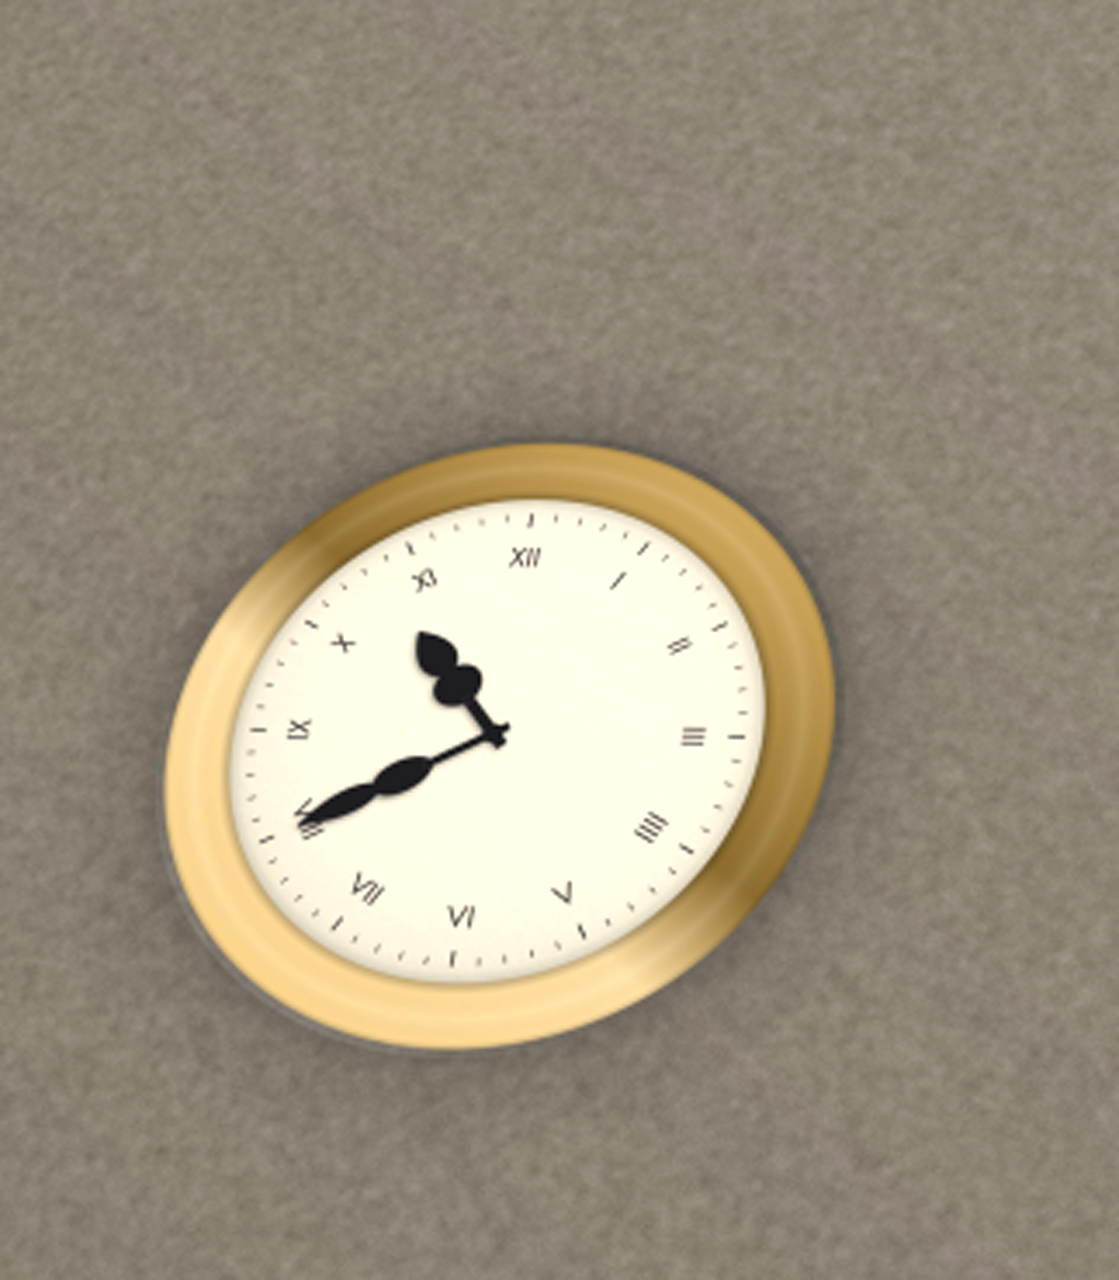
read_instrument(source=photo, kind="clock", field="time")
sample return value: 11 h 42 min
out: 10 h 40 min
